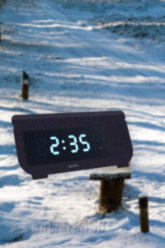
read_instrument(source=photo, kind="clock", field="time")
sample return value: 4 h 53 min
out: 2 h 35 min
